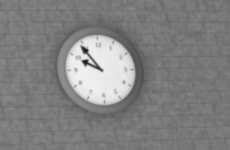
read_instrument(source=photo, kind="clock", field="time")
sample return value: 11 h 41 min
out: 9 h 54 min
